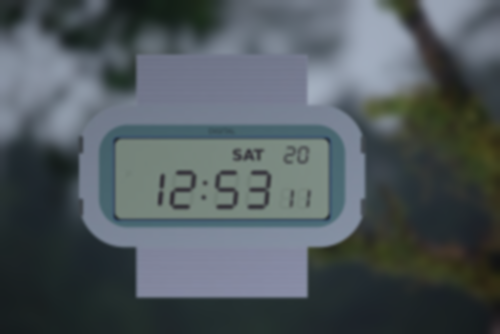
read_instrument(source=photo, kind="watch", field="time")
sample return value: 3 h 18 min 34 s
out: 12 h 53 min 11 s
